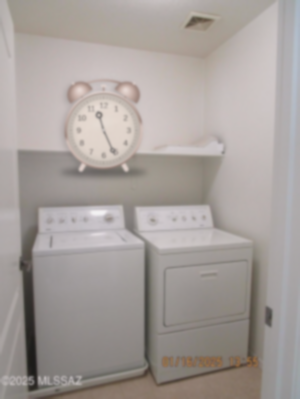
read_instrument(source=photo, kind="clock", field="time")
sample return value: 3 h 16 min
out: 11 h 26 min
